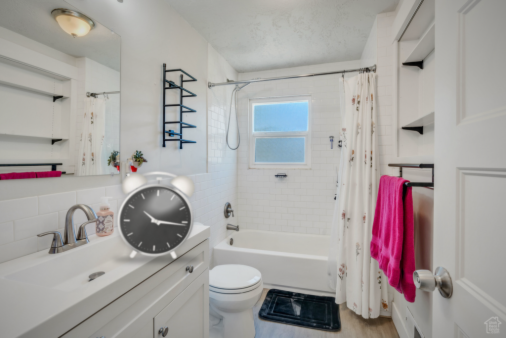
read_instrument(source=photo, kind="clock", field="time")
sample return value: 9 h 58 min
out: 10 h 16 min
